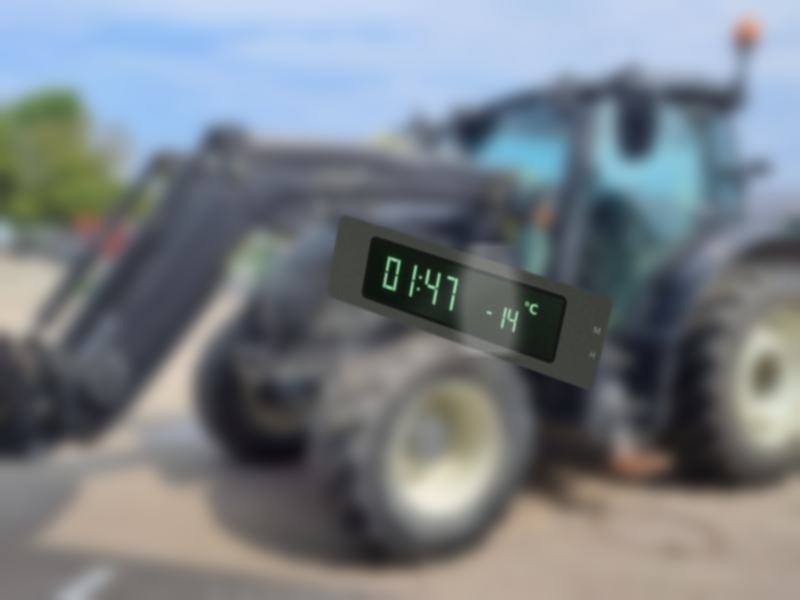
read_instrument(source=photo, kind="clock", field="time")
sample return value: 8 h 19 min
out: 1 h 47 min
